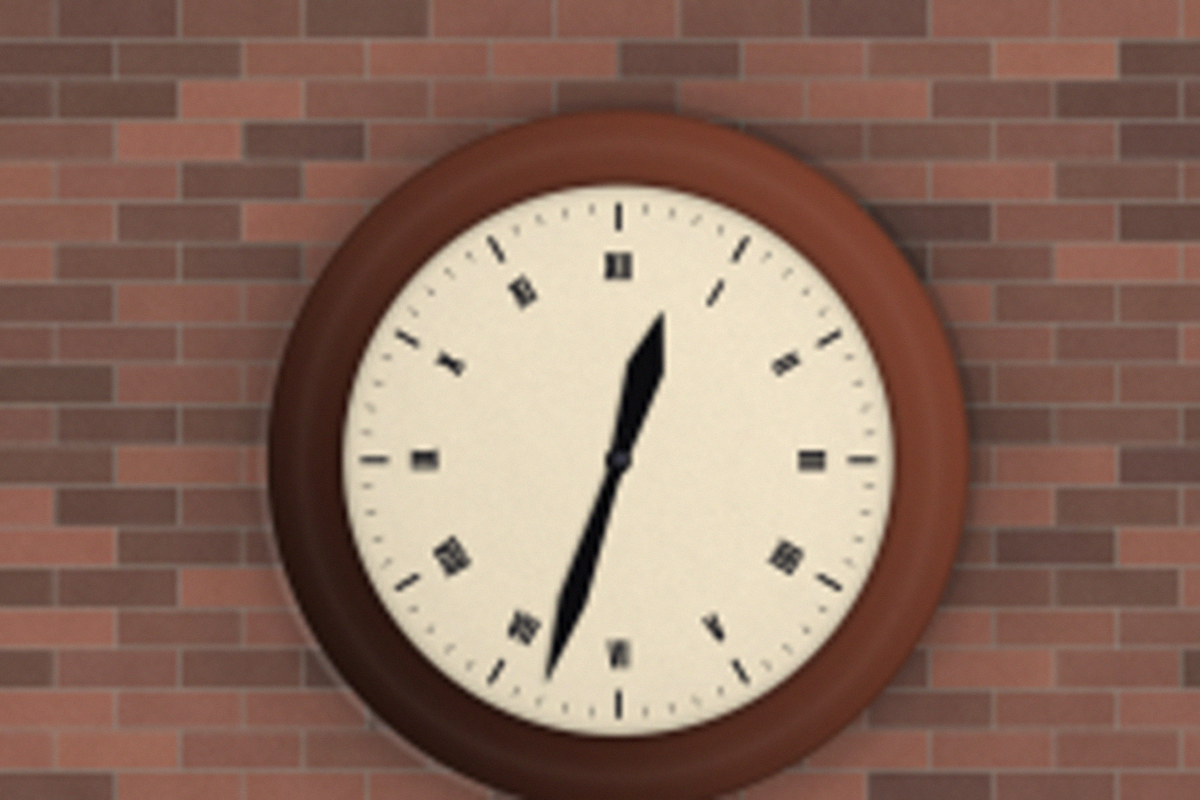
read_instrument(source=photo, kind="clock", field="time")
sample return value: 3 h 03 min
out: 12 h 33 min
